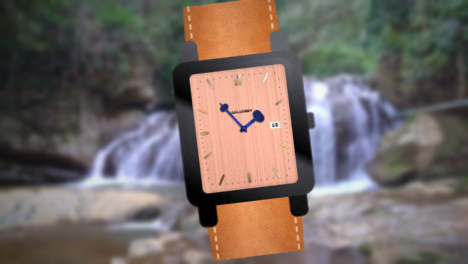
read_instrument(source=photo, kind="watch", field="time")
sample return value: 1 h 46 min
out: 1 h 54 min
